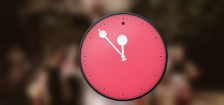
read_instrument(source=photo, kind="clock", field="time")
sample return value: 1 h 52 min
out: 11 h 53 min
